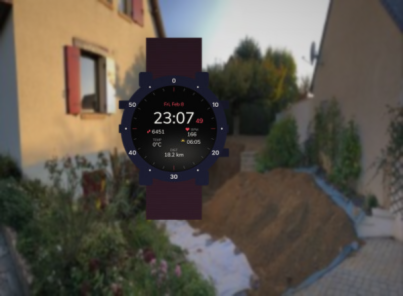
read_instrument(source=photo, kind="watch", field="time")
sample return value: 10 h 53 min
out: 23 h 07 min
